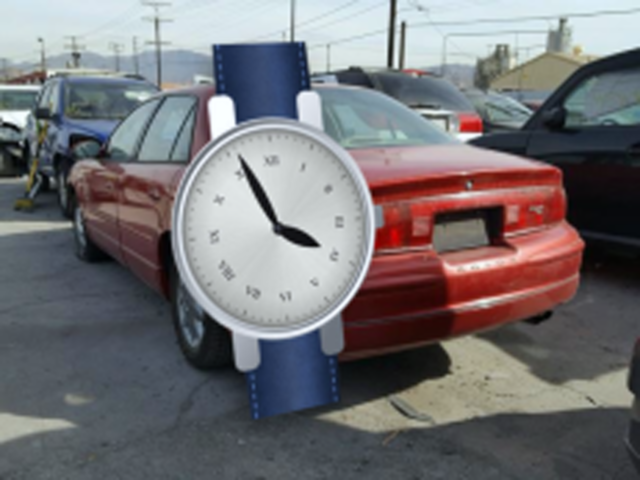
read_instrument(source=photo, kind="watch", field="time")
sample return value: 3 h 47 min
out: 3 h 56 min
